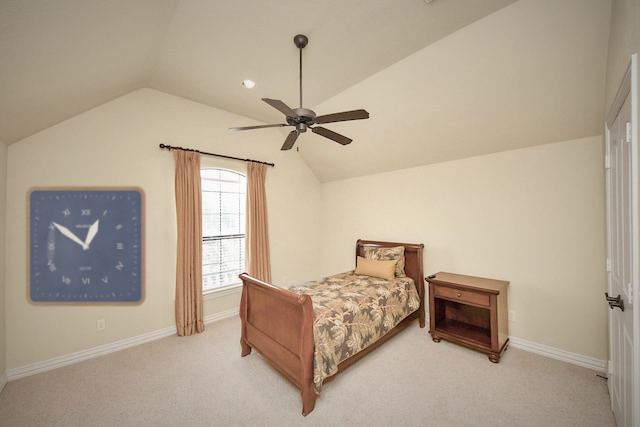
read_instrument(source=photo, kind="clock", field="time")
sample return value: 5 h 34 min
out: 12 h 51 min
